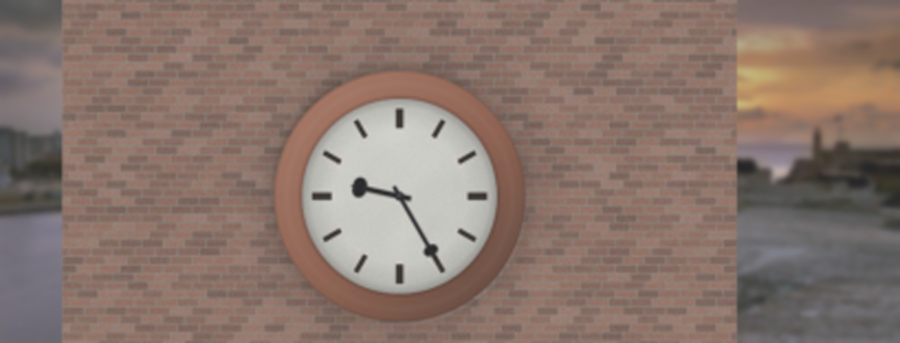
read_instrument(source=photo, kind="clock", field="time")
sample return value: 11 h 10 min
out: 9 h 25 min
